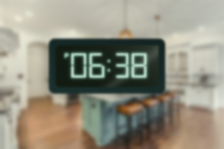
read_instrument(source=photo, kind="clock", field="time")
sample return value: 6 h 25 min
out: 6 h 38 min
